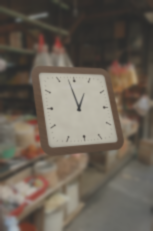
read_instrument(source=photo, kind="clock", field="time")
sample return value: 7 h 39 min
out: 12 h 58 min
